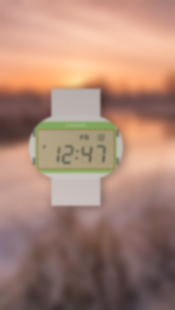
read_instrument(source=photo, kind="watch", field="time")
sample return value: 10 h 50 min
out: 12 h 47 min
